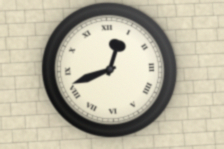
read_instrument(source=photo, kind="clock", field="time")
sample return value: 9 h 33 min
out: 12 h 42 min
